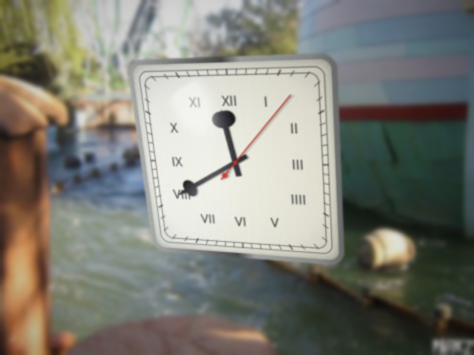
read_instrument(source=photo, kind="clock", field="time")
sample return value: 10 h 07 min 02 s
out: 11 h 40 min 07 s
